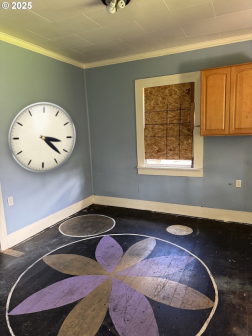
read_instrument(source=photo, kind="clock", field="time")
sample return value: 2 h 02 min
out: 3 h 22 min
